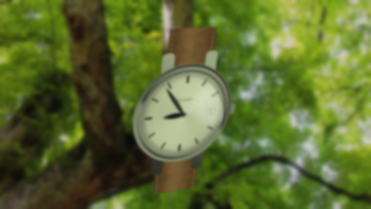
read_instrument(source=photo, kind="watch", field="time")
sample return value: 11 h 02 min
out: 8 h 54 min
